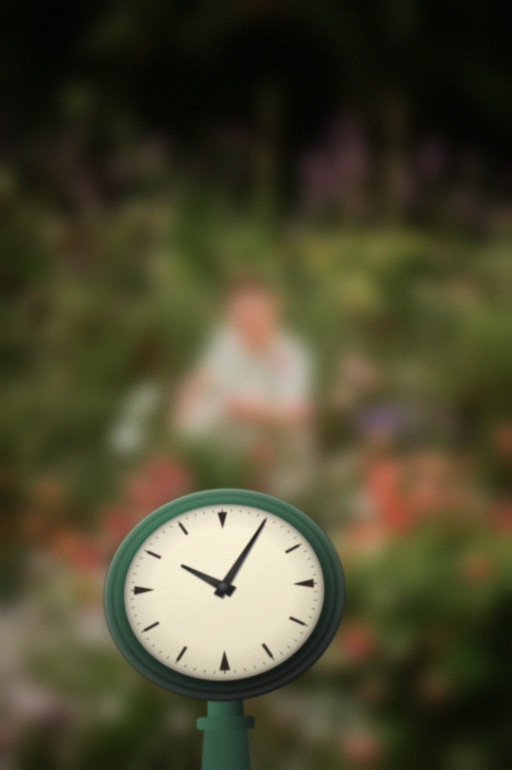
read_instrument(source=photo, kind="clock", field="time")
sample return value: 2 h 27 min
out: 10 h 05 min
